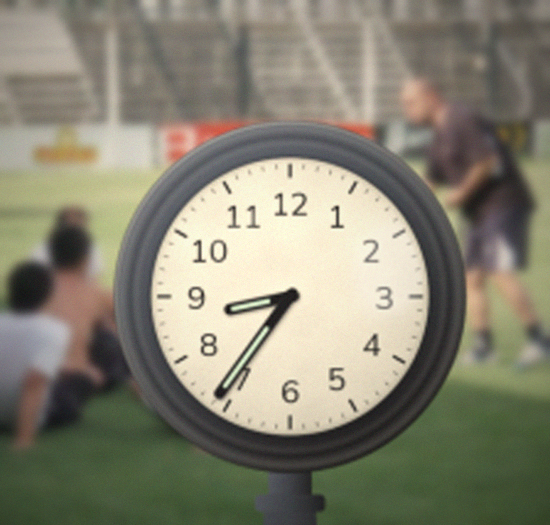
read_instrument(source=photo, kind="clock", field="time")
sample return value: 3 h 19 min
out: 8 h 36 min
